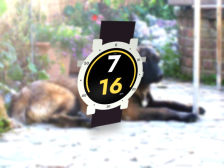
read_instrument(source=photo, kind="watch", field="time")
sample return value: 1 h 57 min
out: 7 h 16 min
